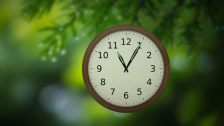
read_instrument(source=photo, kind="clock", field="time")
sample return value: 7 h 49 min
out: 11 h 05 min
